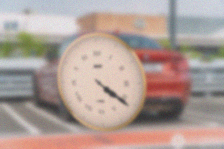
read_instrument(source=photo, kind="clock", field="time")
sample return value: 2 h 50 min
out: 4 h 21 min
